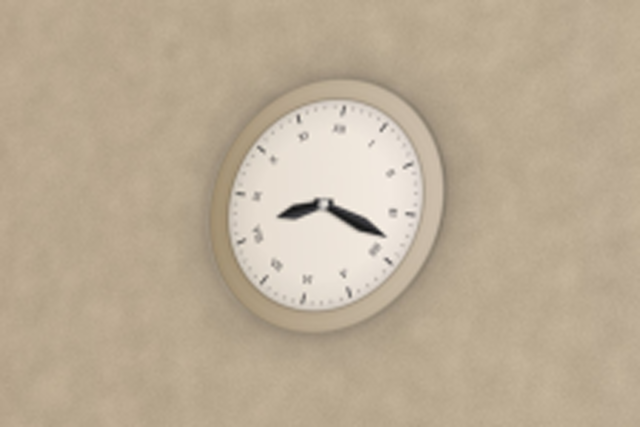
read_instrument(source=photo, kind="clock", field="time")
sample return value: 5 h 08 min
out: 8 h 18 min
